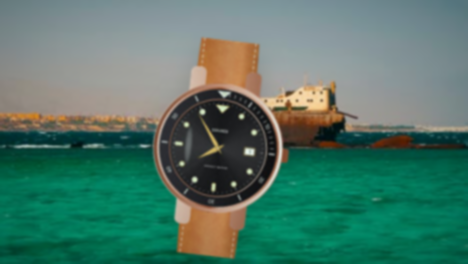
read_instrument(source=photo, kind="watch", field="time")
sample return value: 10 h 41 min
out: 7 h 54 min
